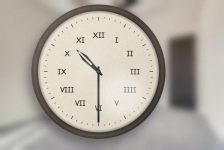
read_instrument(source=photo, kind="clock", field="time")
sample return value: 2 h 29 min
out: 10 h 30 min
